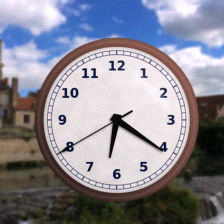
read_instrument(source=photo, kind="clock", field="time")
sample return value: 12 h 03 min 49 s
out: 6 h 20 min 40 s
